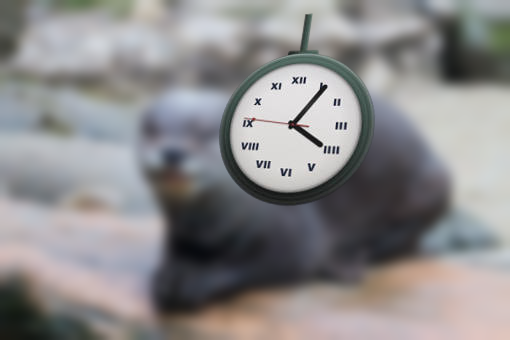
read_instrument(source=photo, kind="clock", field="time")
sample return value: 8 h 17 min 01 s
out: 4 h 05 min 46 s
